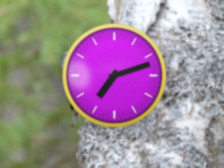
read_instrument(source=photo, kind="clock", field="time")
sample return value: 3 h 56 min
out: 7 h 12 min
